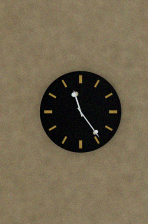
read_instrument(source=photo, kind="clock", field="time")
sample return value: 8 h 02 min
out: 11 h 24 min
